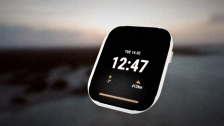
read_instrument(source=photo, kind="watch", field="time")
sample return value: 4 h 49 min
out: 12 h 47 min
